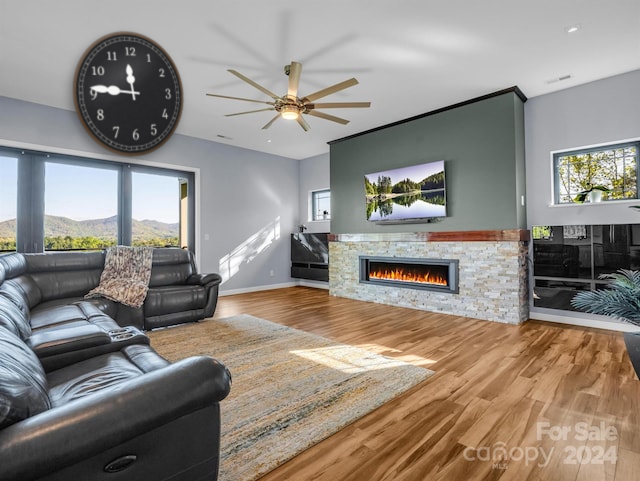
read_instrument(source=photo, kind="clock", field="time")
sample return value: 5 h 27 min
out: 11 h 46 min
